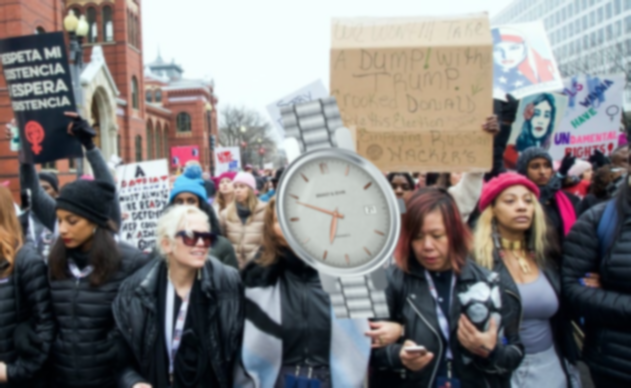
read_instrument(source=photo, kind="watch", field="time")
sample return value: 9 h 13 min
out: 6 h 49 min
